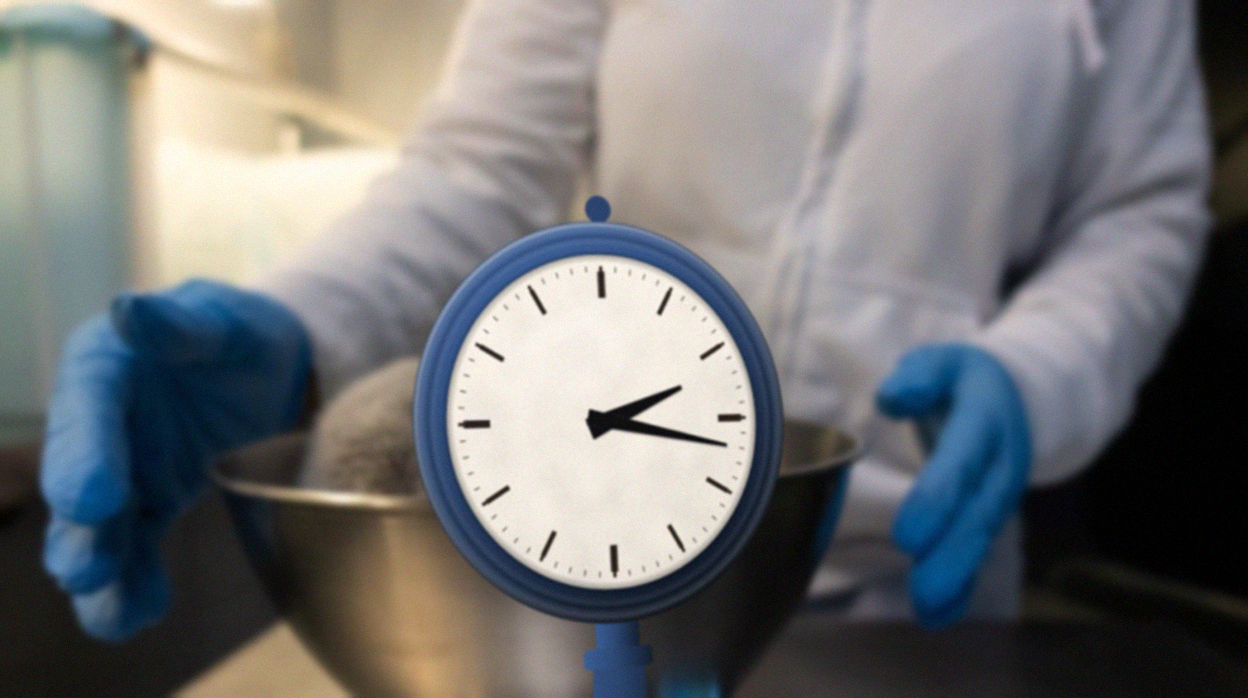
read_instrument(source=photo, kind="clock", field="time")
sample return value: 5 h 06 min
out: 2 h 17 min
